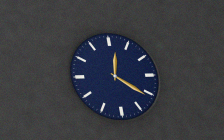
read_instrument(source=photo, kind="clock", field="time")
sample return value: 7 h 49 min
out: 12 h 21 min
